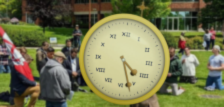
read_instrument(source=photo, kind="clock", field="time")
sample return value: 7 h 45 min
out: 4 h 27 min
